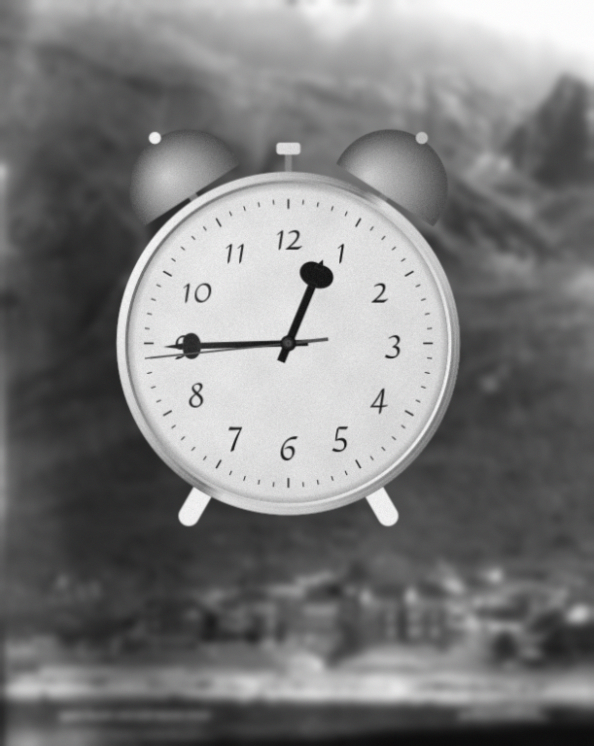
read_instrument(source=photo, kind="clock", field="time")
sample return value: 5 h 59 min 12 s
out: 12 h 44 min 44 s
